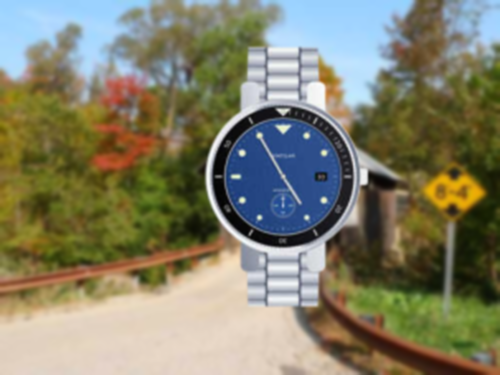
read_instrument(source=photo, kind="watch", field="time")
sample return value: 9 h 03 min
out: 4 h 55 min
